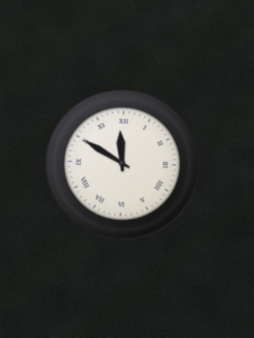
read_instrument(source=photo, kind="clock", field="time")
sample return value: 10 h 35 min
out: 11 h 50 min
